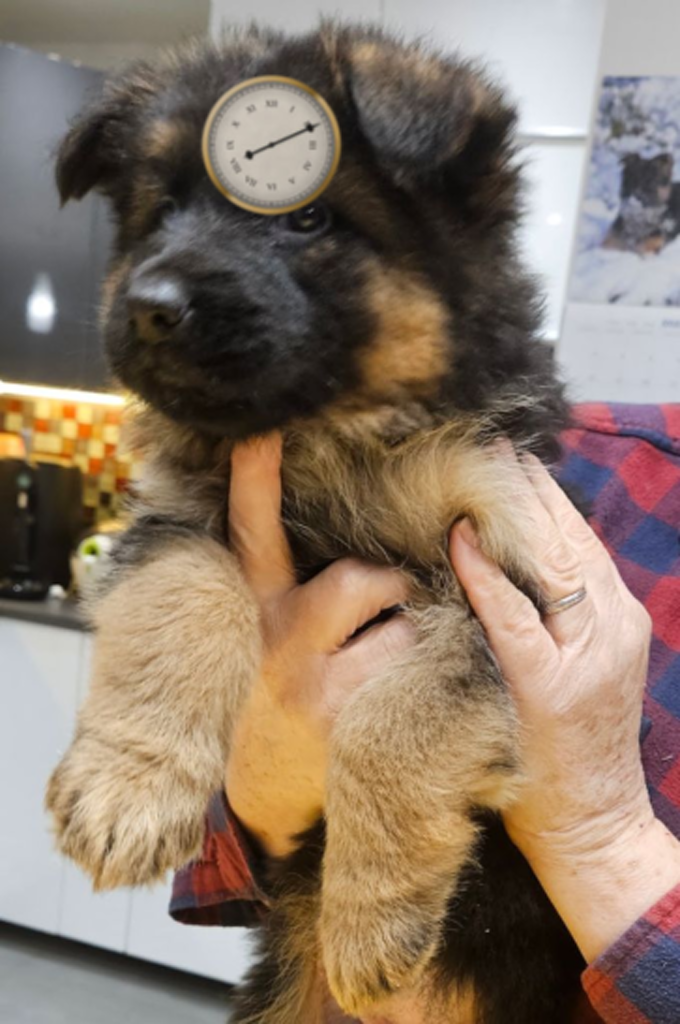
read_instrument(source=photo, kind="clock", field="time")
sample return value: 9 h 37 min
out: 8 h 11 min
